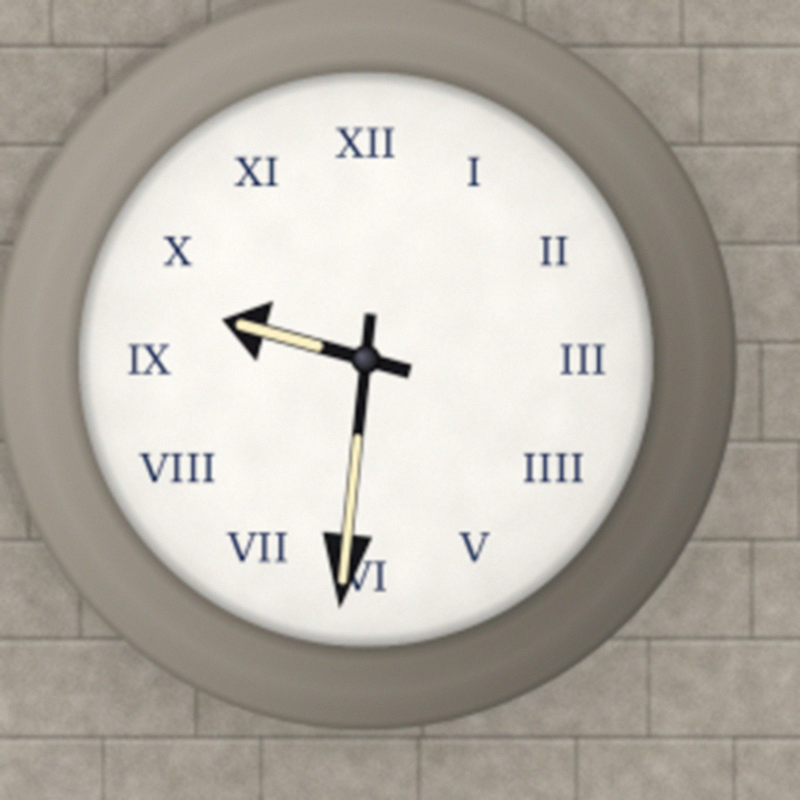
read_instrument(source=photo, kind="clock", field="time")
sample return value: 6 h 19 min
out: 9 h 31 min
